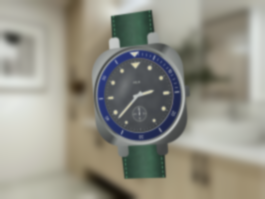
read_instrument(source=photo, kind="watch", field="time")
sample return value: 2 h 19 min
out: 2 h 38 min
